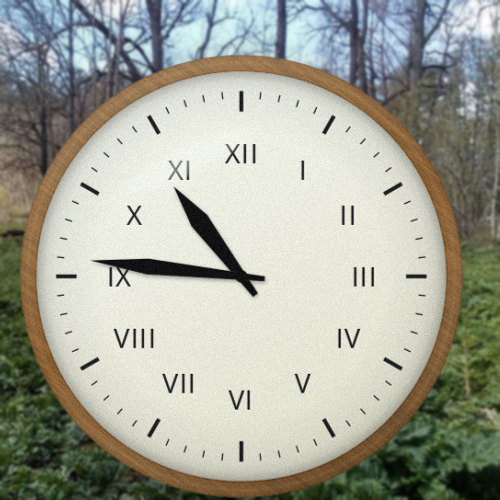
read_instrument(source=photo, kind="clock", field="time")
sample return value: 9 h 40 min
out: 10 h 46 min
